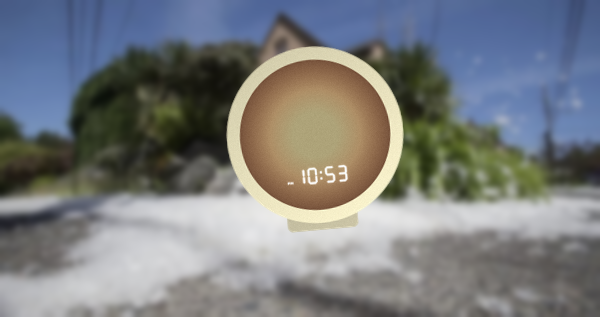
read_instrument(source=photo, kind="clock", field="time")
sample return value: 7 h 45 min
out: 10 h 53 min
